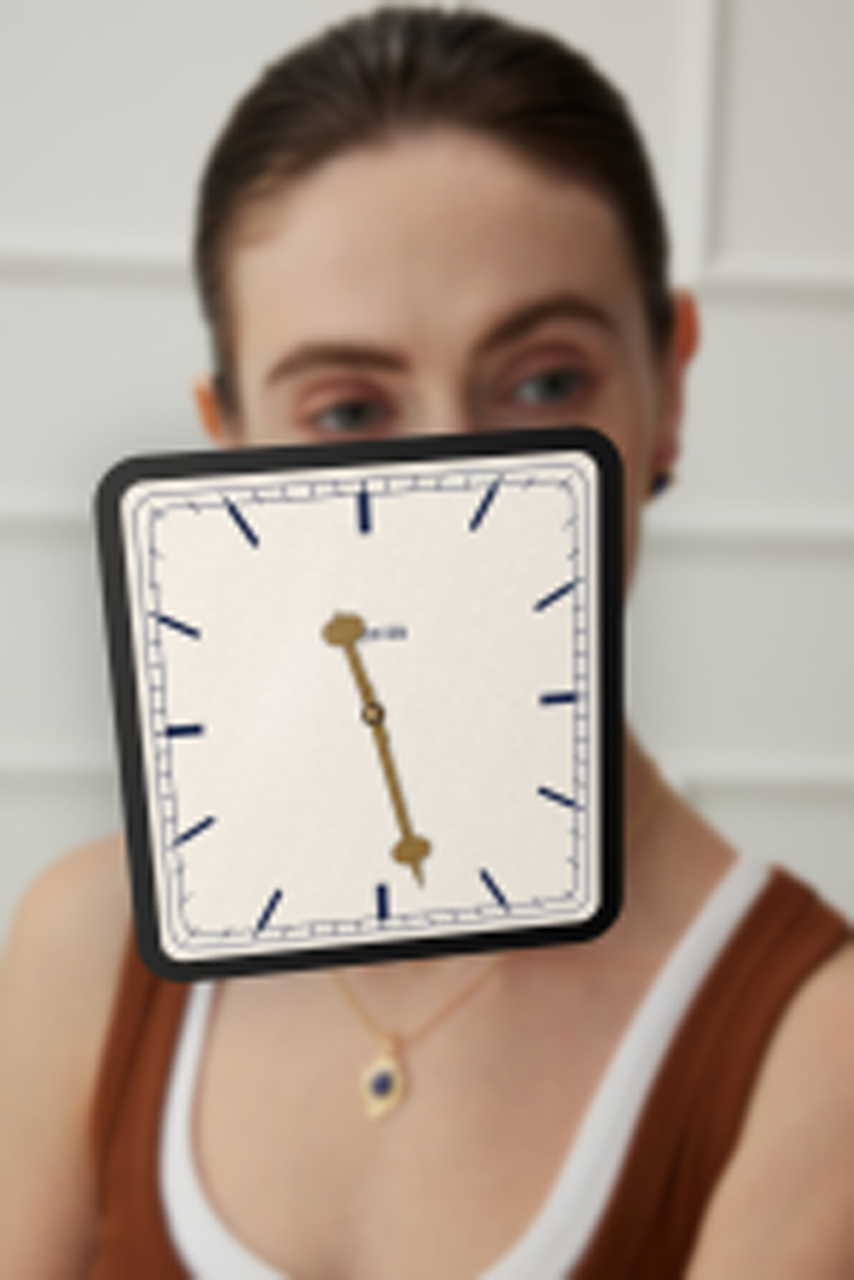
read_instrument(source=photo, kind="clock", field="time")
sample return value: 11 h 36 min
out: 11 h 28 min
